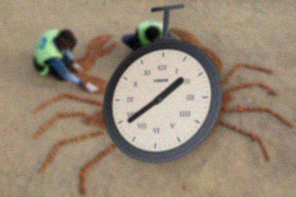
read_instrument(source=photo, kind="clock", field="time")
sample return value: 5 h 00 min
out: 1 h 39 min
